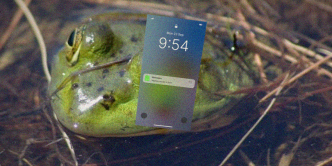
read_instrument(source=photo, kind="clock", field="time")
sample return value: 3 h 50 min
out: 9 h 54 min
